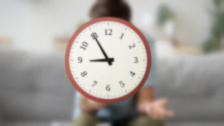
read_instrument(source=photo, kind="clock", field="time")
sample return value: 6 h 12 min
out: 8 h 55 min
